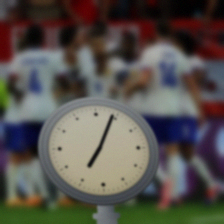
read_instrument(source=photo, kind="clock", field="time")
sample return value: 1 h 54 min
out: 7 h 04 min
